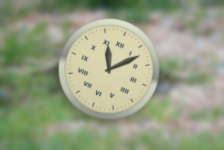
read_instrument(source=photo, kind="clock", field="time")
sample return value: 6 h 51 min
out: 11 h 07 min
